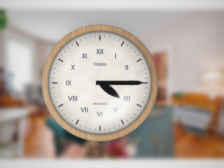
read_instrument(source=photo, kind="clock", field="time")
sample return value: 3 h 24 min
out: 4 h 15 min
